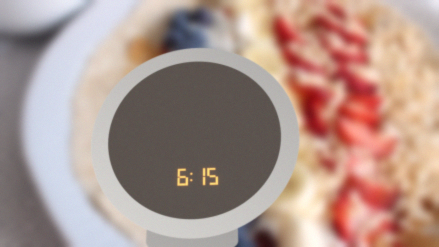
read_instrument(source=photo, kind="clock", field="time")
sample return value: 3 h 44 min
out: 6 h 15 min
